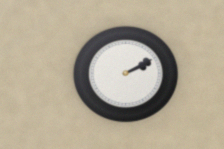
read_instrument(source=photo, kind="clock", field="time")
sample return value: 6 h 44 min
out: 2 h 10 min
